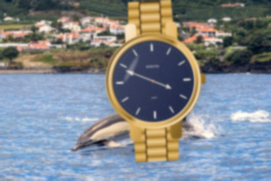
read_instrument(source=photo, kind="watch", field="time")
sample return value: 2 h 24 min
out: 3 h 49 min
